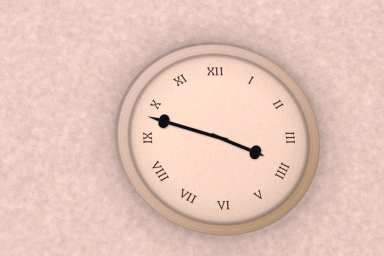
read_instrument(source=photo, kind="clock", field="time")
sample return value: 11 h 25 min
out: 3 h 48 min
